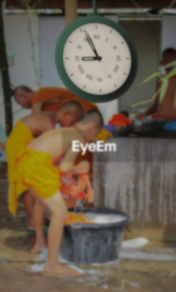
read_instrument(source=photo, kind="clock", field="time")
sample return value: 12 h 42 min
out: 8 h 56 min
